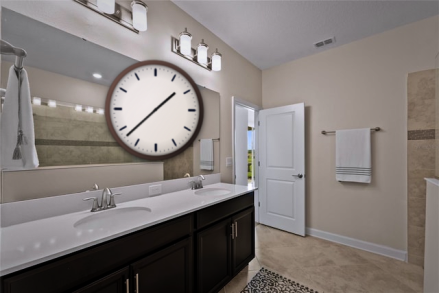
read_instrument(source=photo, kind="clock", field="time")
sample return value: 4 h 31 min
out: 1 h 38 min
